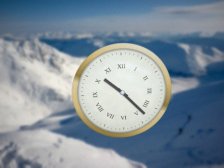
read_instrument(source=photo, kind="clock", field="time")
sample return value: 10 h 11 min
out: 10 h 23 min
